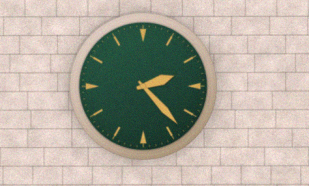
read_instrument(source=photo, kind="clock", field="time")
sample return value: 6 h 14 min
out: 2 h 23 min
